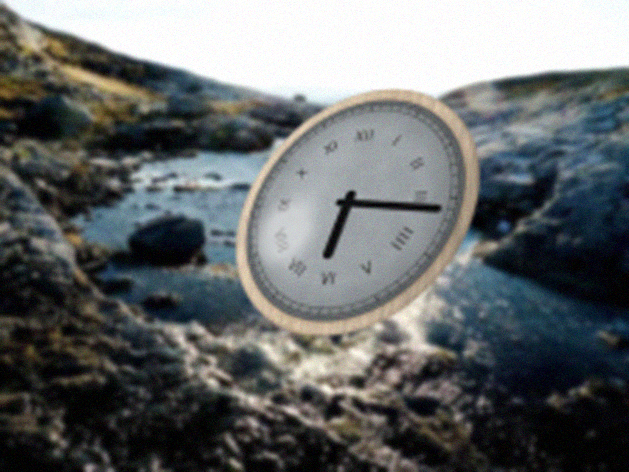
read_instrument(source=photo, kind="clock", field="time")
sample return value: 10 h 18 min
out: 6 h 16 min
